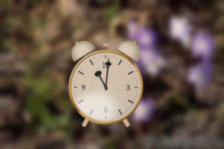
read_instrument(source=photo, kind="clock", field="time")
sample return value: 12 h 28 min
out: 11 h 01 min
